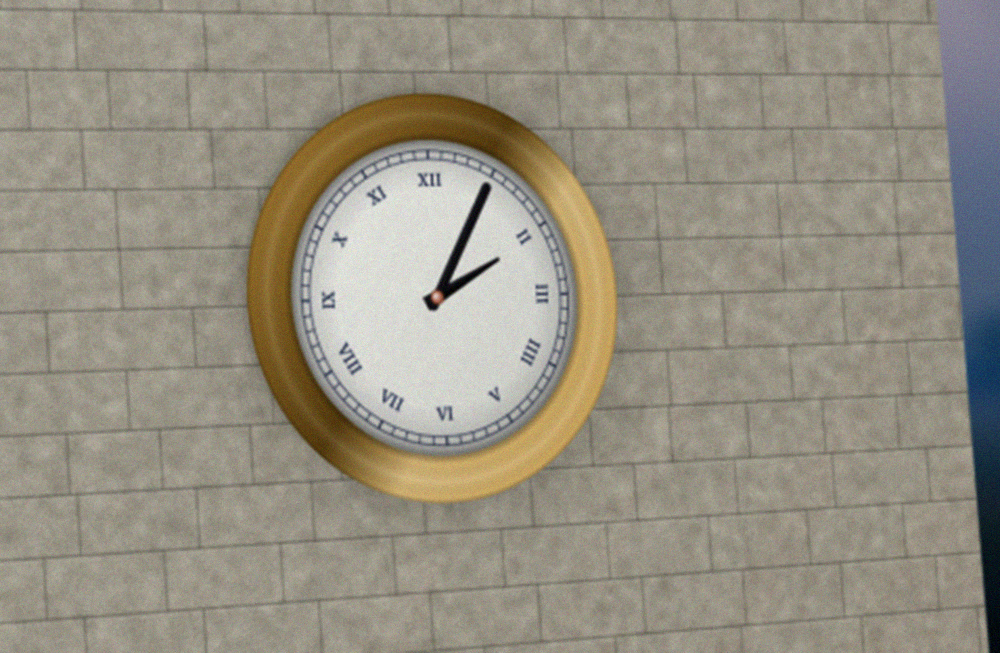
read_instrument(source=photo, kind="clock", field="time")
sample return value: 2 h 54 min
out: 2 h 05 min
